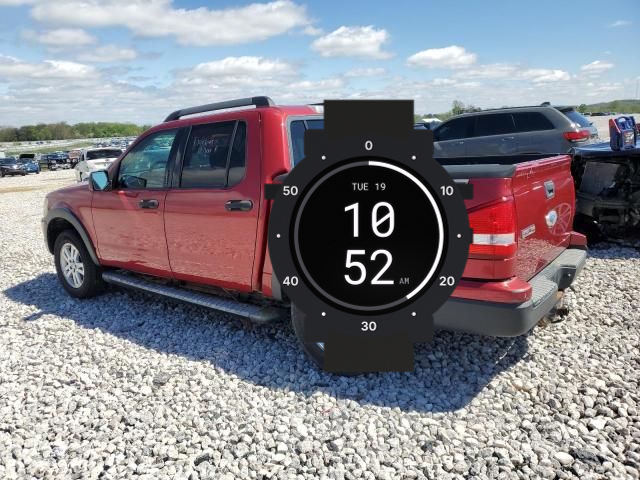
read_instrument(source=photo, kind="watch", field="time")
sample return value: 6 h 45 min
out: 10 h 52 min
